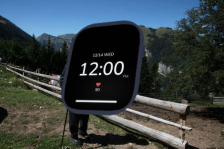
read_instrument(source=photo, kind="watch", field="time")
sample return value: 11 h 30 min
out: 12 h 00 min
